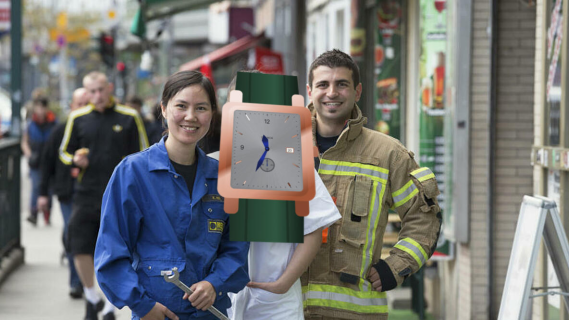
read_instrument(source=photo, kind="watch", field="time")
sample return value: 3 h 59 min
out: 11 h 34 min
